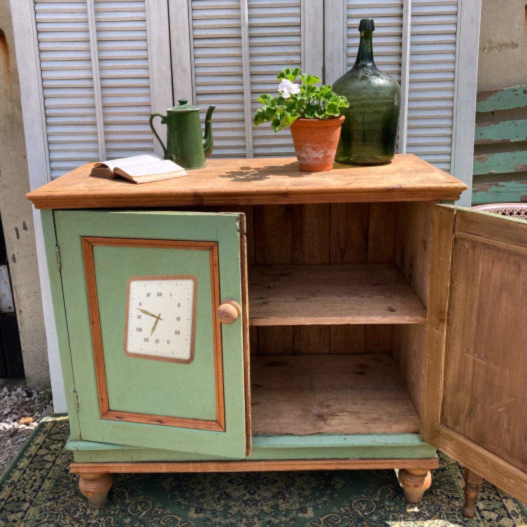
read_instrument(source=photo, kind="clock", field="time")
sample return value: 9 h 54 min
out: 6 h 48 min
